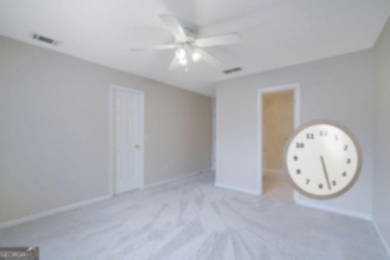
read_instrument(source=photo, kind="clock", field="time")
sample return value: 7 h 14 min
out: 5 h 27 min
